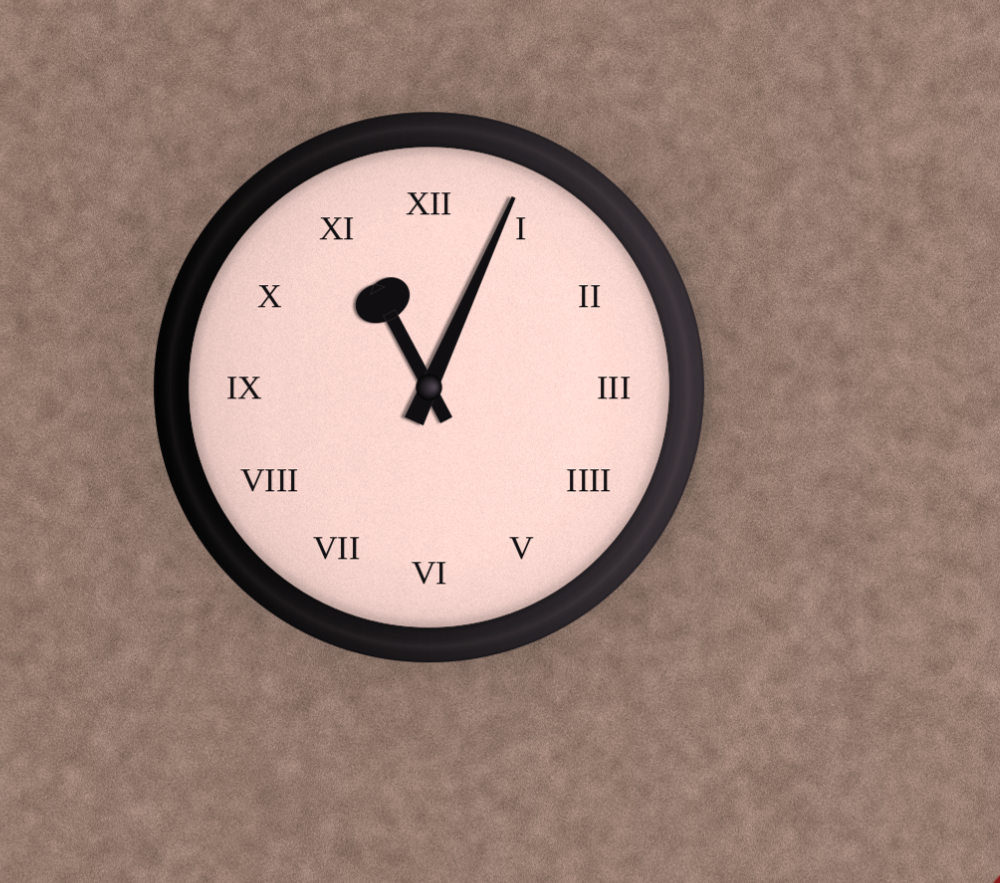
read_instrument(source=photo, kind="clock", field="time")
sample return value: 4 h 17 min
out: 11 h 04 min
